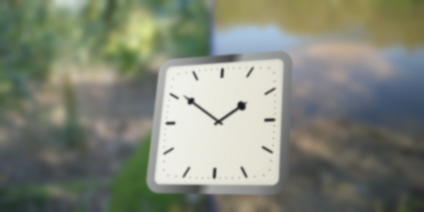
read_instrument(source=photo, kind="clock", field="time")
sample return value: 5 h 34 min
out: 1 h 51 min
